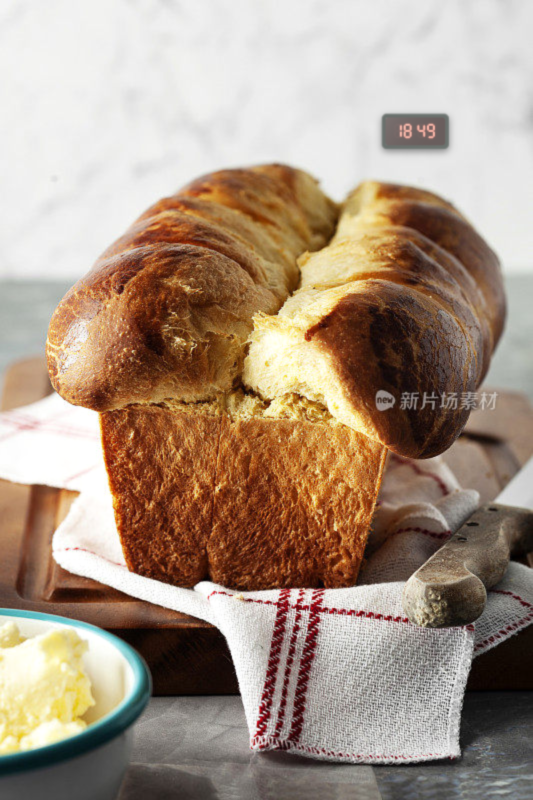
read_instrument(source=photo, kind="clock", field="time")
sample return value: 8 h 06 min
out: 18 h 49 min
